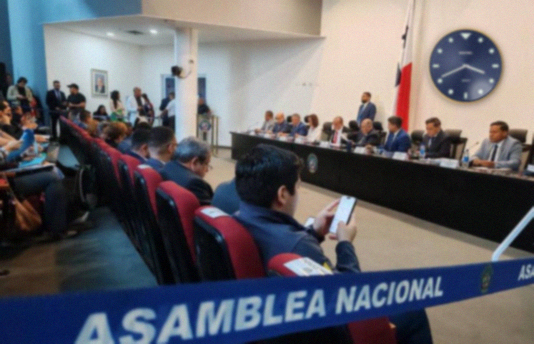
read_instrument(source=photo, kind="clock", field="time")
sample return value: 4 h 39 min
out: 3 h 41 min
